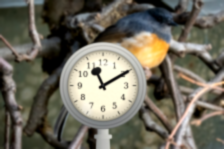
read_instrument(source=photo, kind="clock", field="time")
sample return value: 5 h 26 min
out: 11 h 10 min
